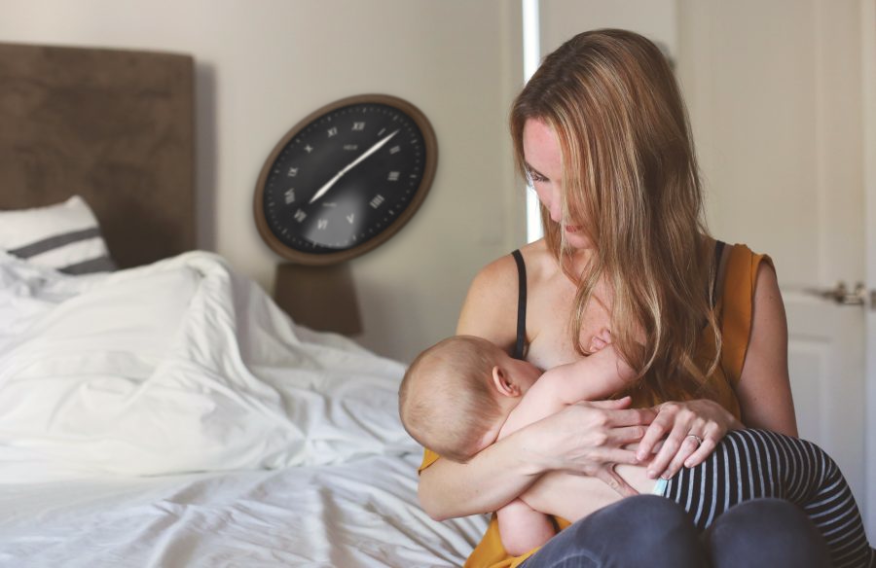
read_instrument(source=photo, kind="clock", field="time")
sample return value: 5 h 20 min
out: 7 h 07 min
